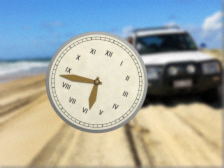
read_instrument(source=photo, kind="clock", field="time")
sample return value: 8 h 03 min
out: 5 h 43 min
